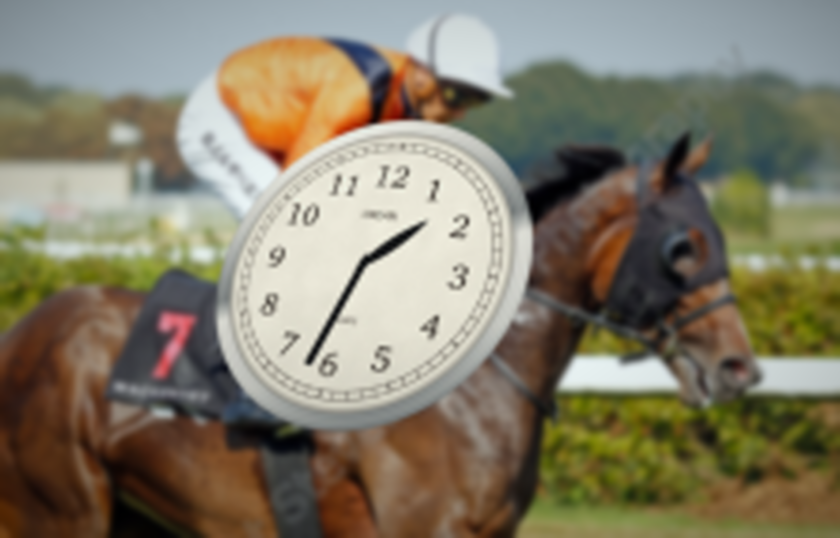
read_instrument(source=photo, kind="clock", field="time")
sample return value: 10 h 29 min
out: 1 h 32 min
